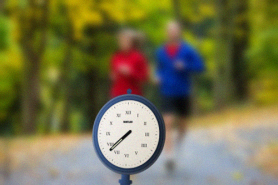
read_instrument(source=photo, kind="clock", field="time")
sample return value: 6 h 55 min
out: 7 h 38 min
